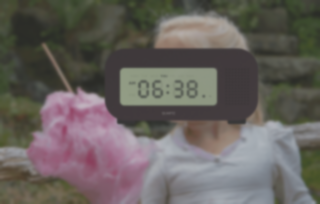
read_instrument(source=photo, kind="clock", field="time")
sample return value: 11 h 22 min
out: 6 h 38 min
